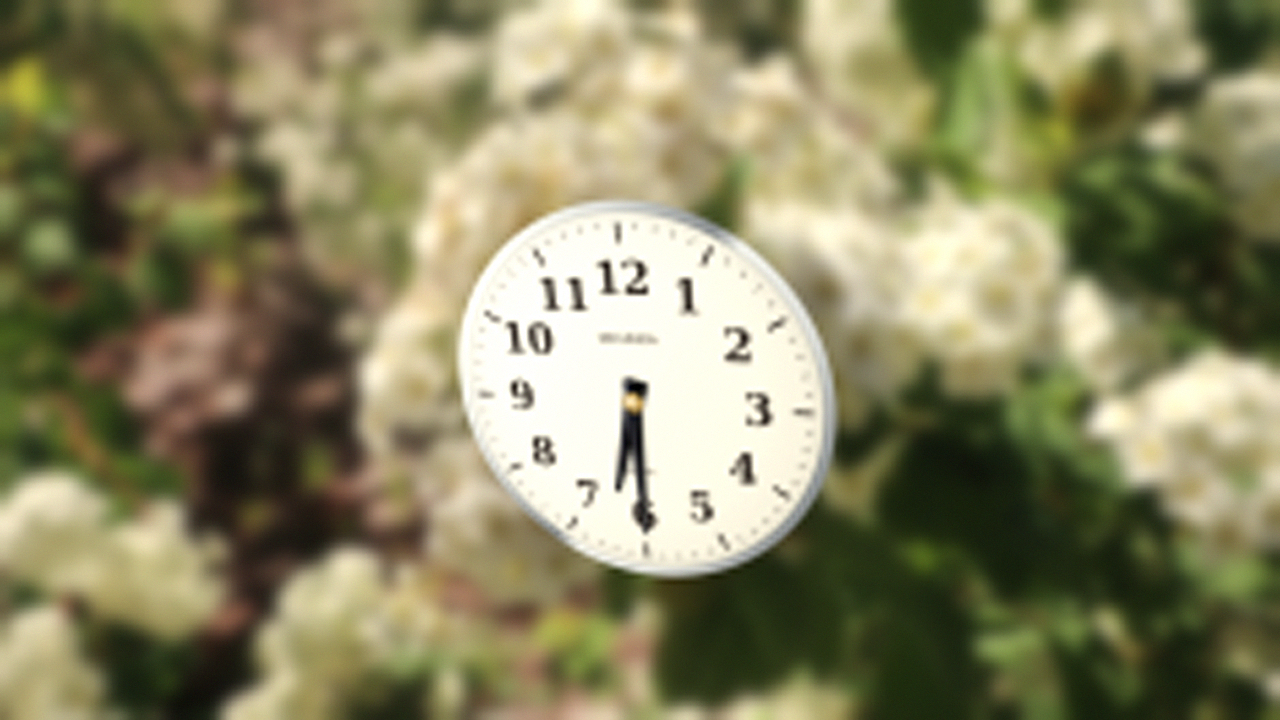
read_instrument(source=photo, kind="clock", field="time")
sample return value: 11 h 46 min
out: 6 h 30 min
